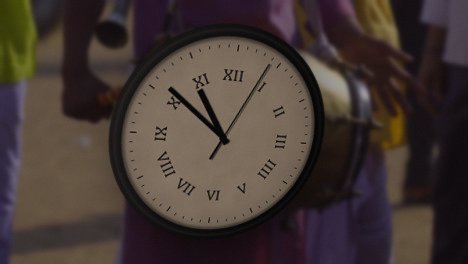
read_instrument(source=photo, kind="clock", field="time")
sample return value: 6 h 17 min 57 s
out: 10 h 51 min 04 s
